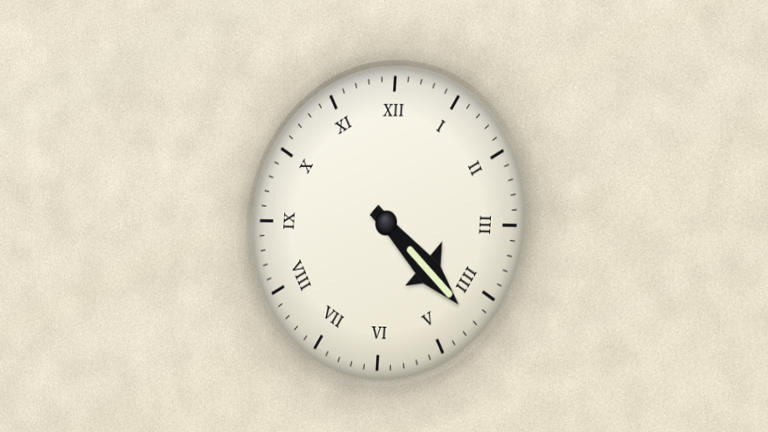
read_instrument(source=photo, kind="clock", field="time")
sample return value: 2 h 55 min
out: 4 h 22 min
